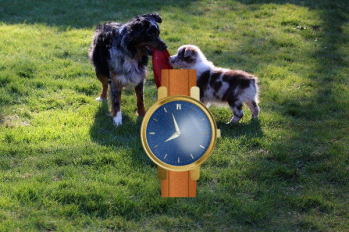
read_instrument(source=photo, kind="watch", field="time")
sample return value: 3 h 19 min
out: 7 h 57 min
